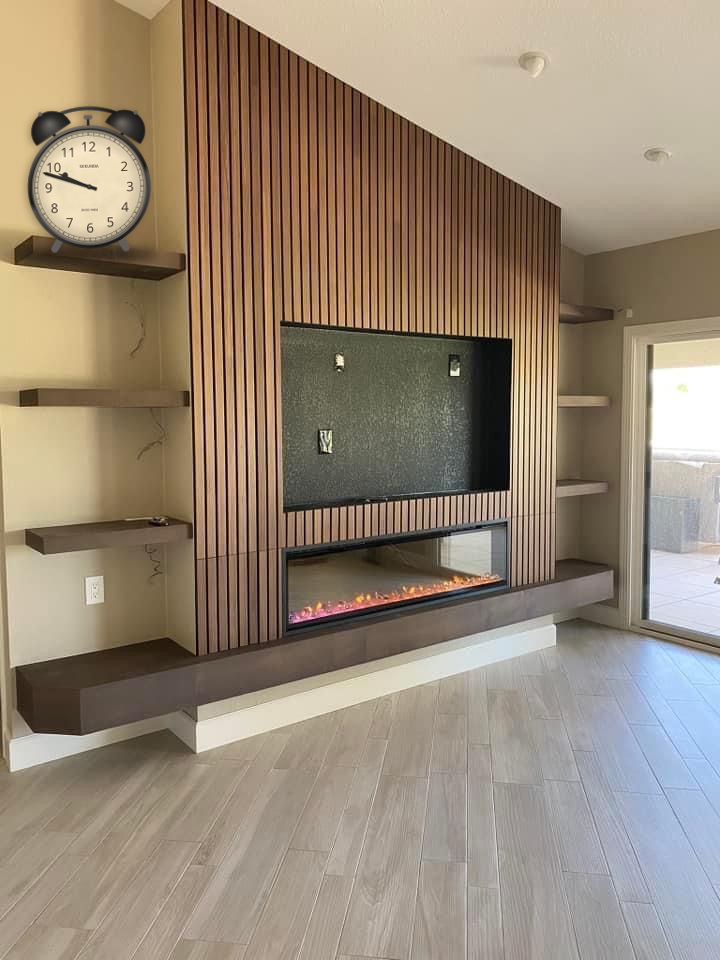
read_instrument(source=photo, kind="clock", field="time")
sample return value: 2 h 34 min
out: 9 h 48 min
